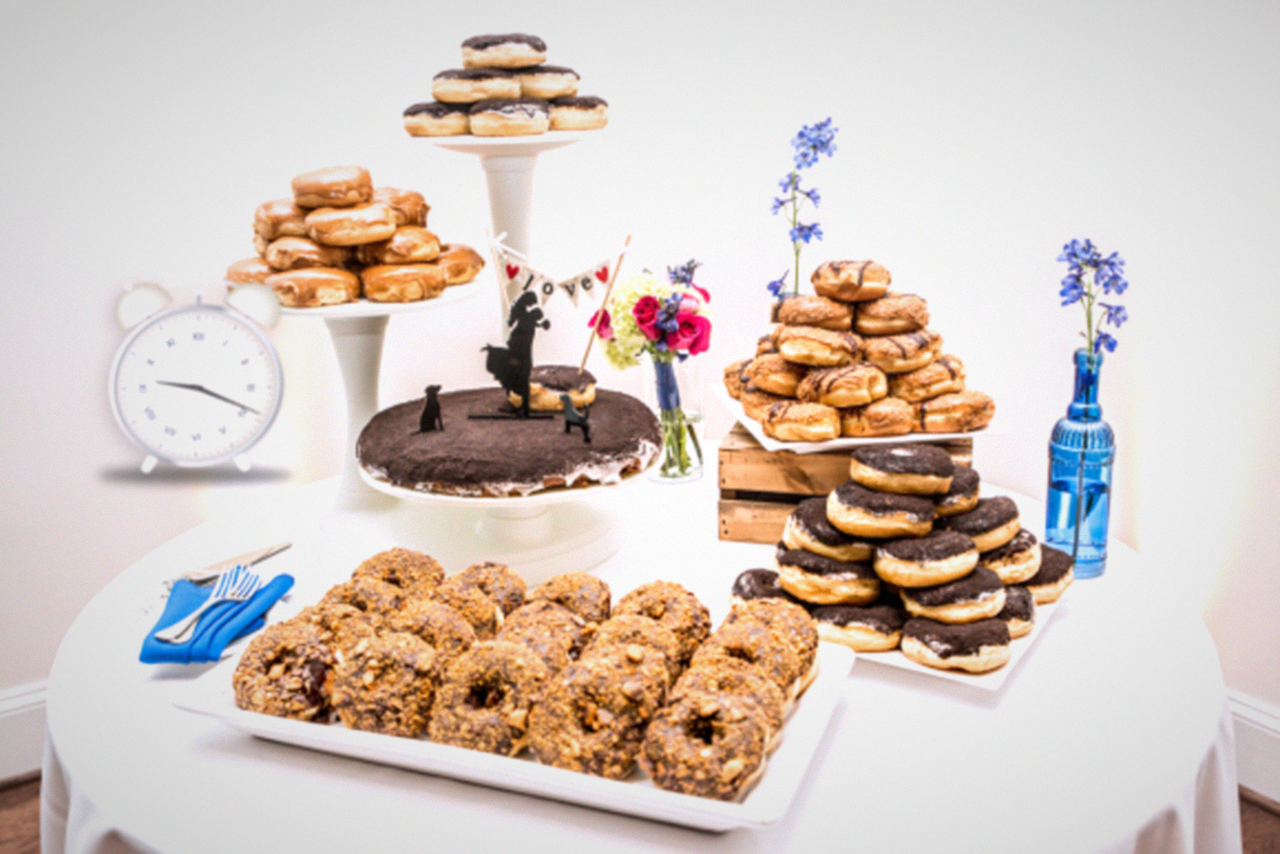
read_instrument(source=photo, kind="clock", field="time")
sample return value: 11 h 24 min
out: 9 h 19 min
